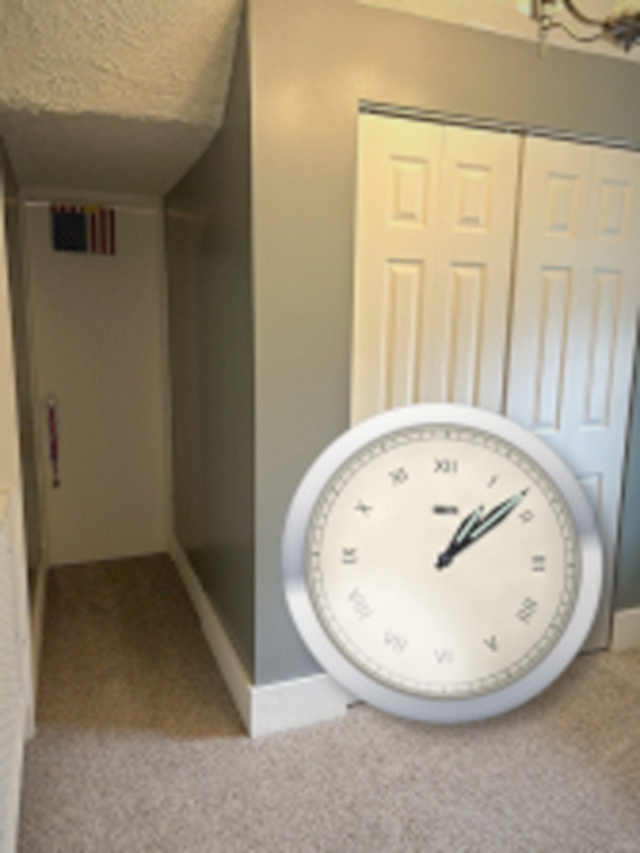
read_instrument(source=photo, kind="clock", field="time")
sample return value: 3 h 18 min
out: 1 h 08 min
